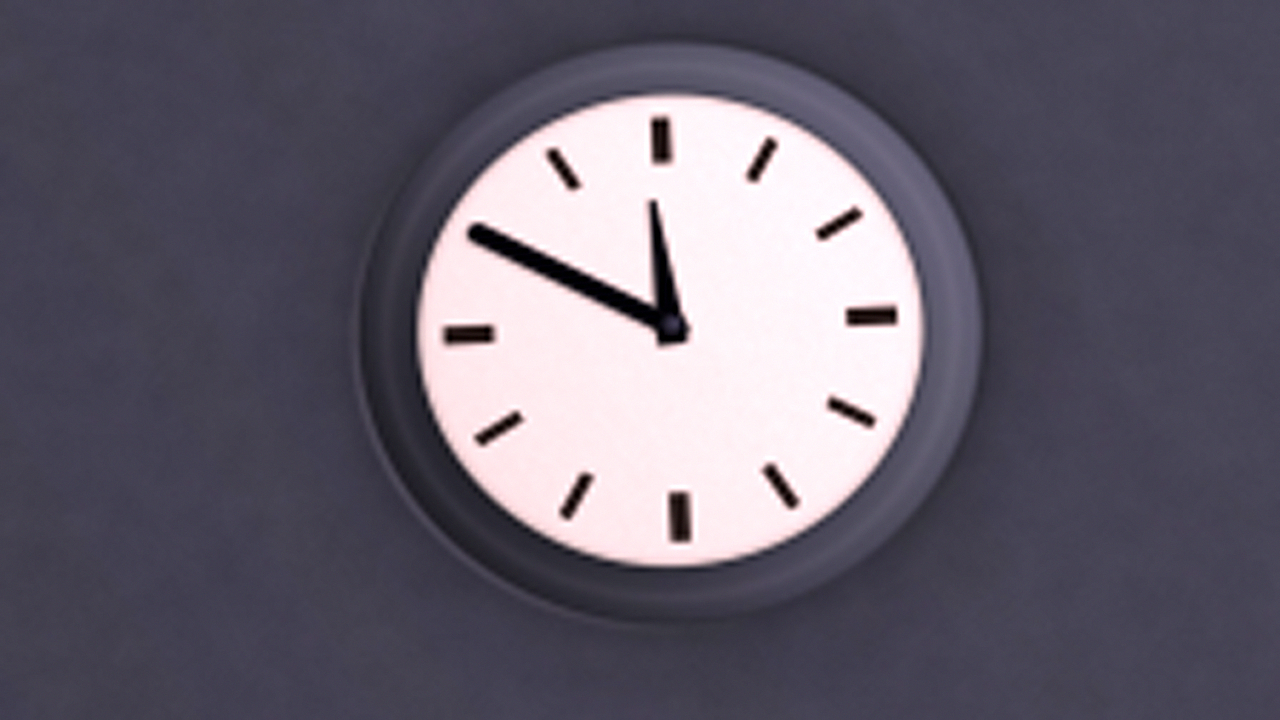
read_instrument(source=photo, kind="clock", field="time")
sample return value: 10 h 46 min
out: 11 h 50 min
